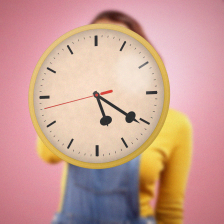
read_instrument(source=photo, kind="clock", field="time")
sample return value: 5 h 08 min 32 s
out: 5 h 20 min 43 s
